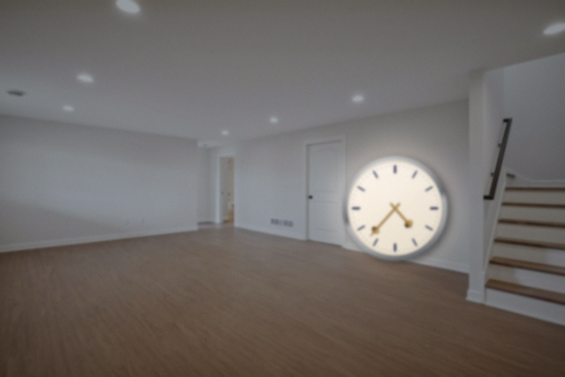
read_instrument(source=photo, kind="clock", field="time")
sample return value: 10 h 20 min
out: 4 h 37 min
